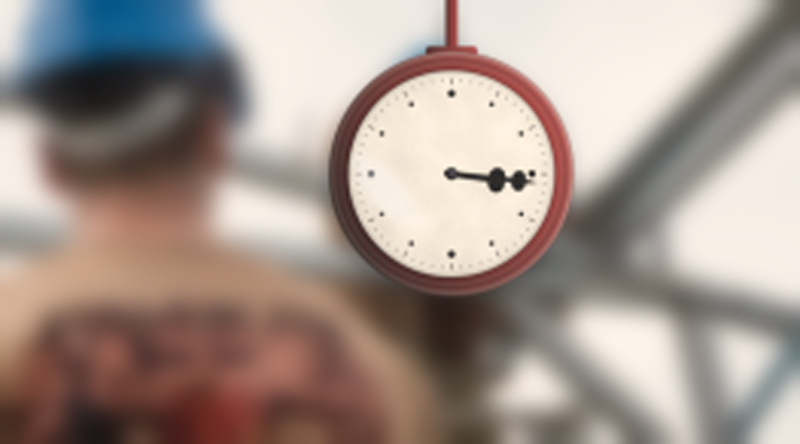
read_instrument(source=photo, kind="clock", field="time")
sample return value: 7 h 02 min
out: 3 h 16 min
